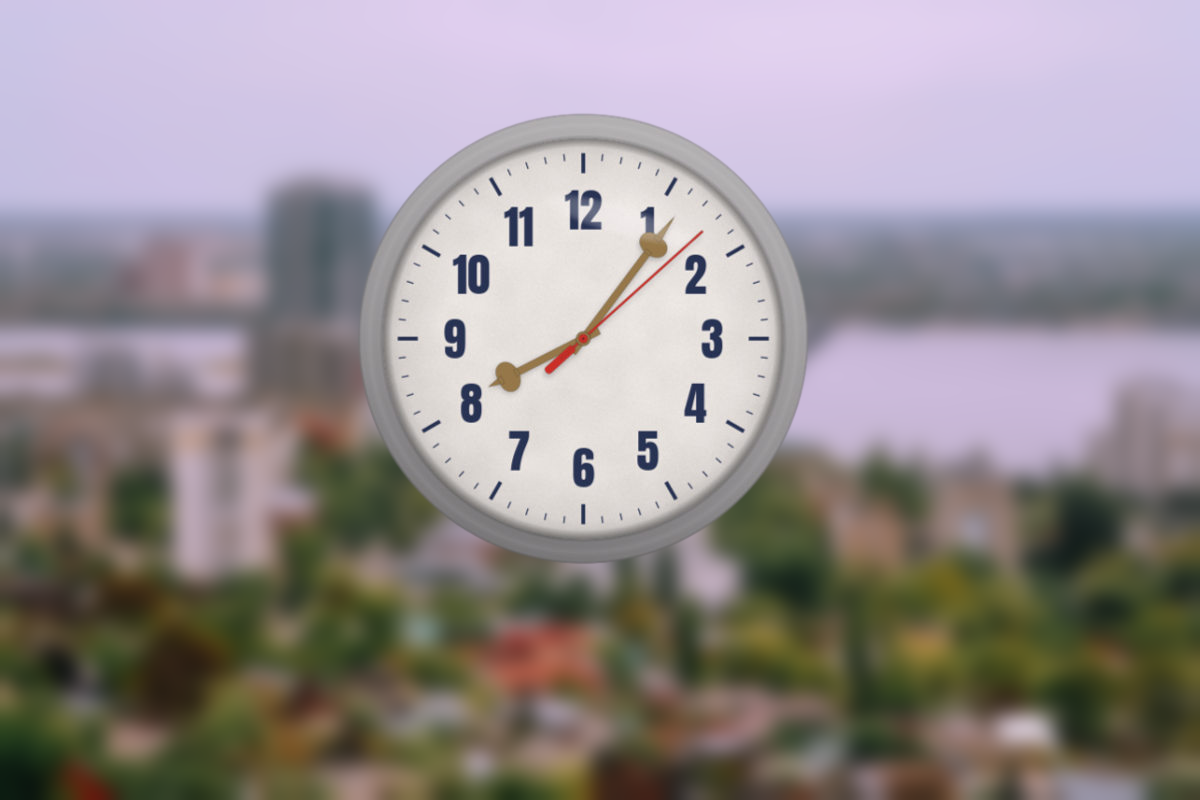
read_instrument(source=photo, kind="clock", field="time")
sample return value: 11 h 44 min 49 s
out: 8 h 06 min 08 s
